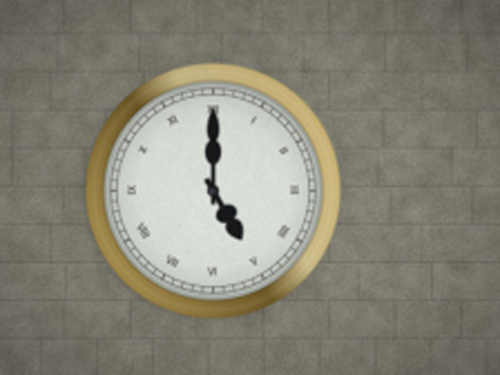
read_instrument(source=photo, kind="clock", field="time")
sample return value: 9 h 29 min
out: 5 h 00 min
